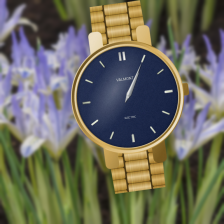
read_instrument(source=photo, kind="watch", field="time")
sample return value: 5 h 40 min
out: 1 h 05 min
